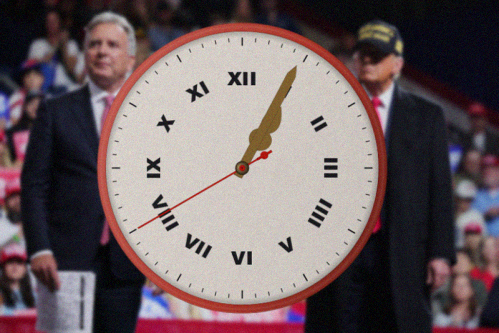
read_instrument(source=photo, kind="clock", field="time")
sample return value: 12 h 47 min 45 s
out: 1 h 04 min 40 s
